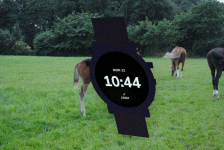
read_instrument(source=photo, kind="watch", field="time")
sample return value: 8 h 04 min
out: 10 h 44 min
